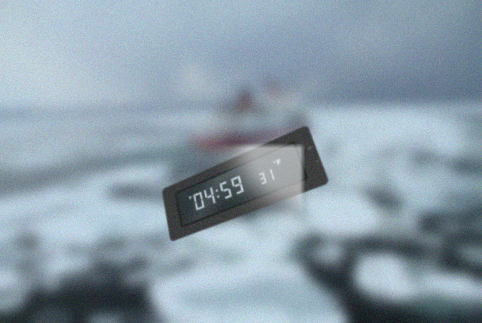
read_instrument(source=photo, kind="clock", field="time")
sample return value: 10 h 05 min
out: 4 h 59 min
